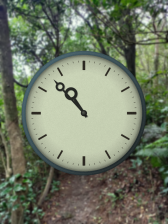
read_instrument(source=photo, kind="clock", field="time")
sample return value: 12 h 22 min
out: 10 h 53 min
